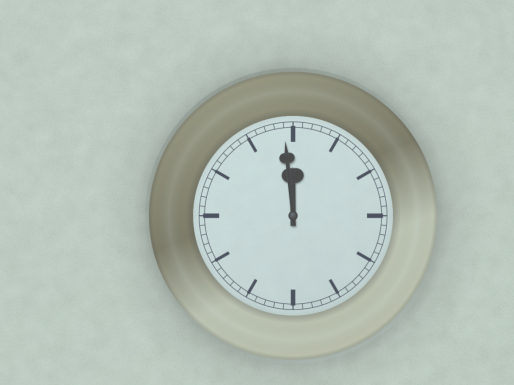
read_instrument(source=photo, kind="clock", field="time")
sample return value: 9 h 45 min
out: 11 h 59 min
